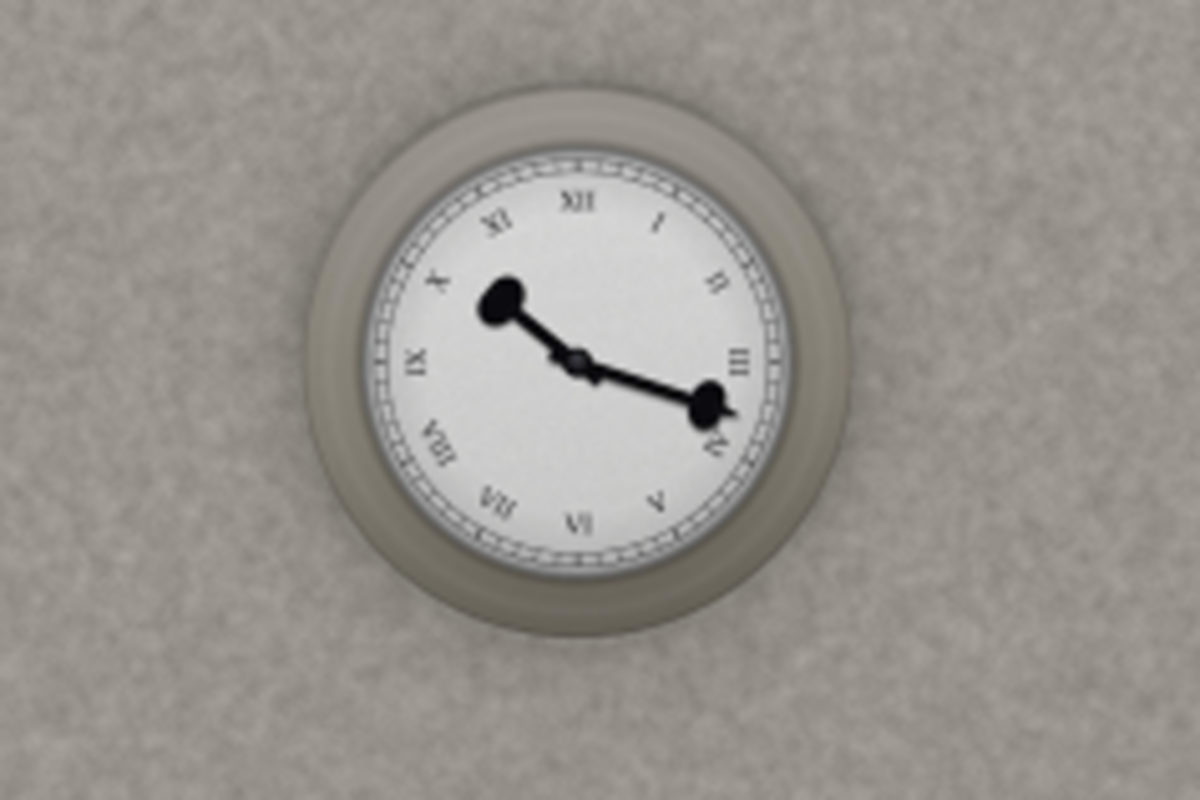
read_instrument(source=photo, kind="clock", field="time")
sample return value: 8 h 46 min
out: 10 h 18 min
